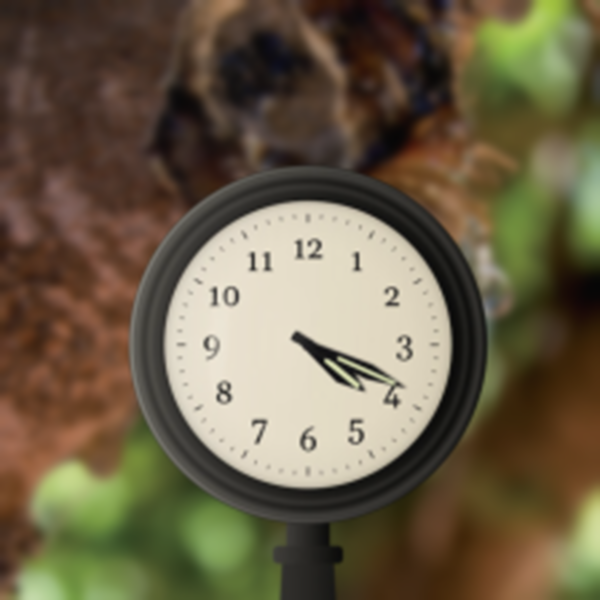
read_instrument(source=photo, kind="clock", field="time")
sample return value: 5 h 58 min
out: 4 h 19 min
